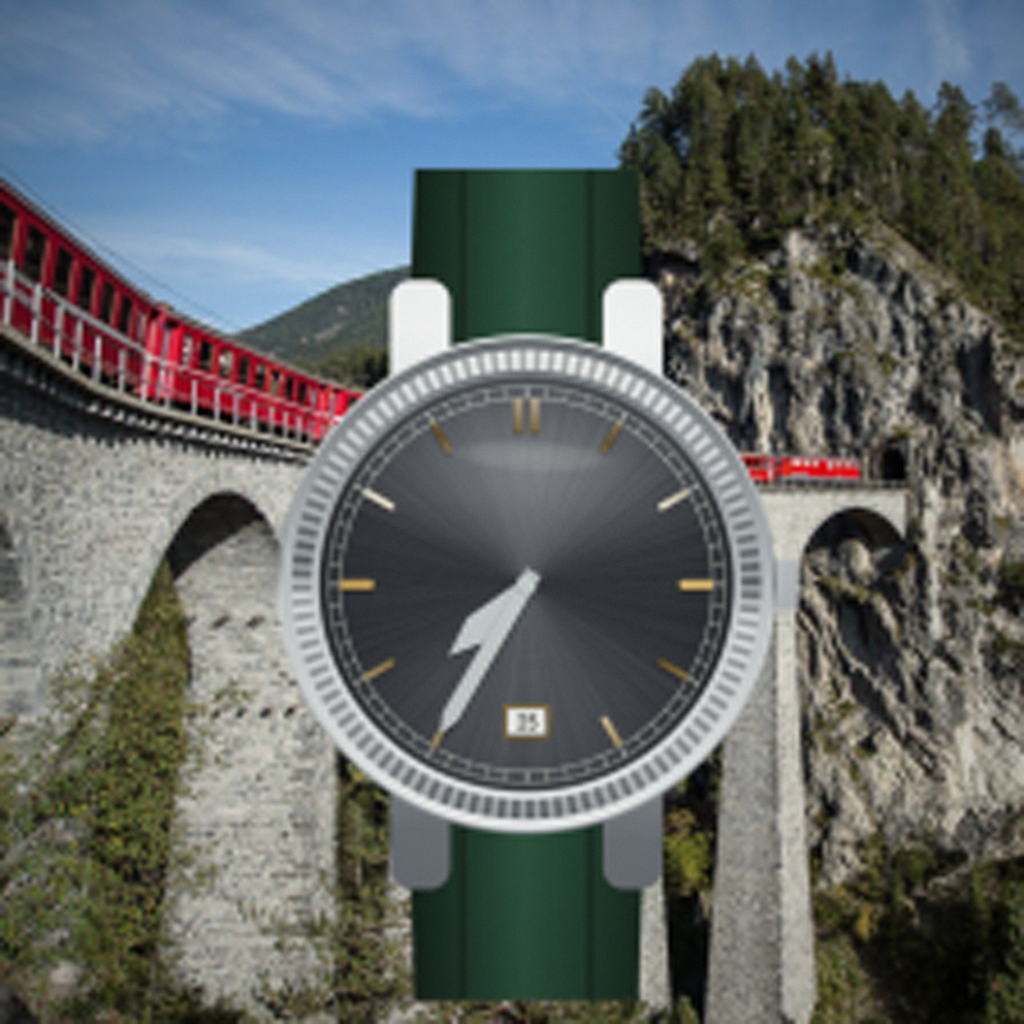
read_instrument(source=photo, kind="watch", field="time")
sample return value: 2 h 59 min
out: 7 h 35 min
